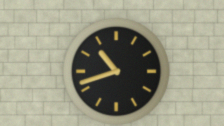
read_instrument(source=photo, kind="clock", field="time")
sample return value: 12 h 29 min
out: 10 h 42 min
